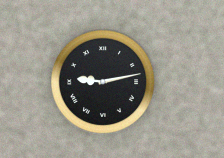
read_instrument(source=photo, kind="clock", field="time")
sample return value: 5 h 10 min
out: 9 h 13 min
